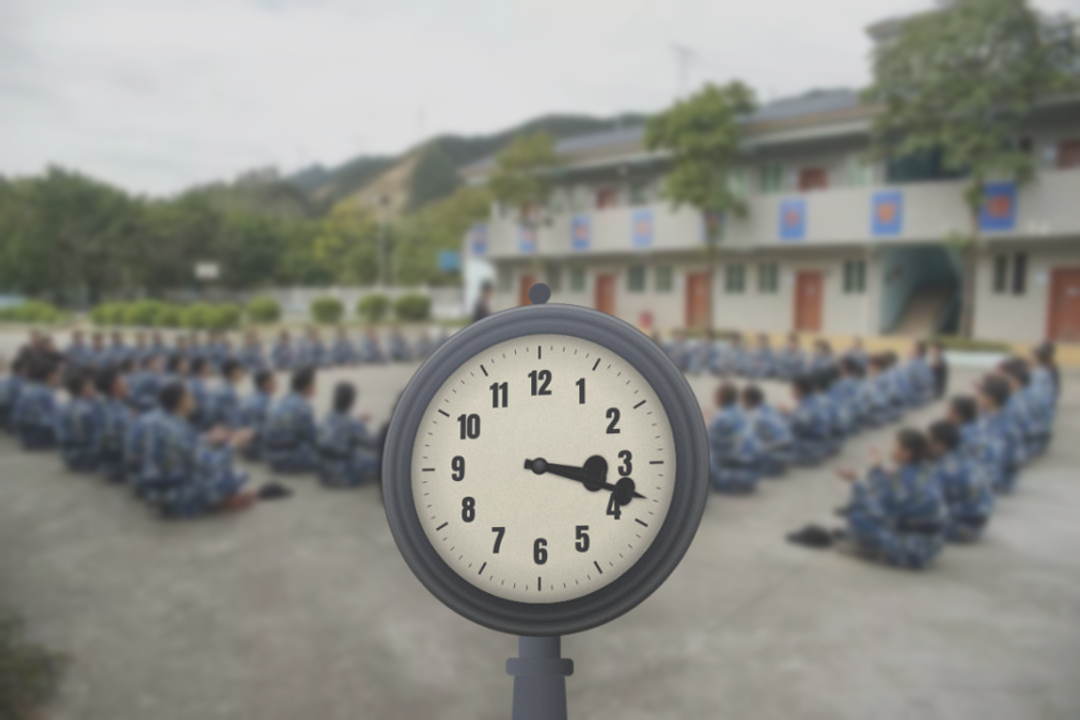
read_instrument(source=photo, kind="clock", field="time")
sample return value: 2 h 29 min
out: 3 h 18 min
